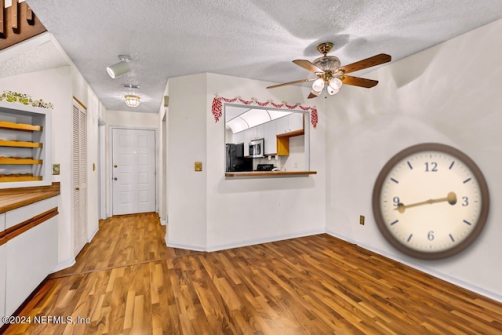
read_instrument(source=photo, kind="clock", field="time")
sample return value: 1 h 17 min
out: 2 h 43 min
